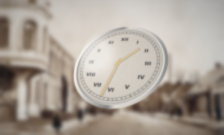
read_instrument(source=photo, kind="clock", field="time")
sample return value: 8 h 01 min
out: 1 h 32 min
